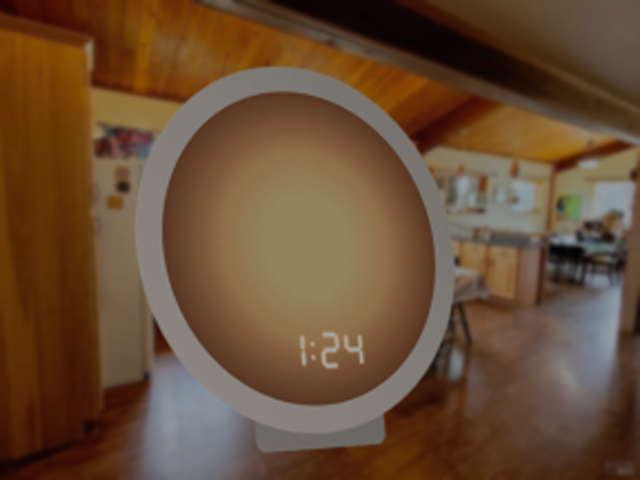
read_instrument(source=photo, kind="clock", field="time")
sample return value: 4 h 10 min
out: 1 h 24 min
